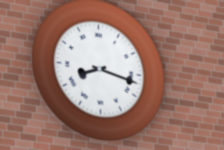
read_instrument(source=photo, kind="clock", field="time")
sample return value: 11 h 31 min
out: 8 h 17 min
